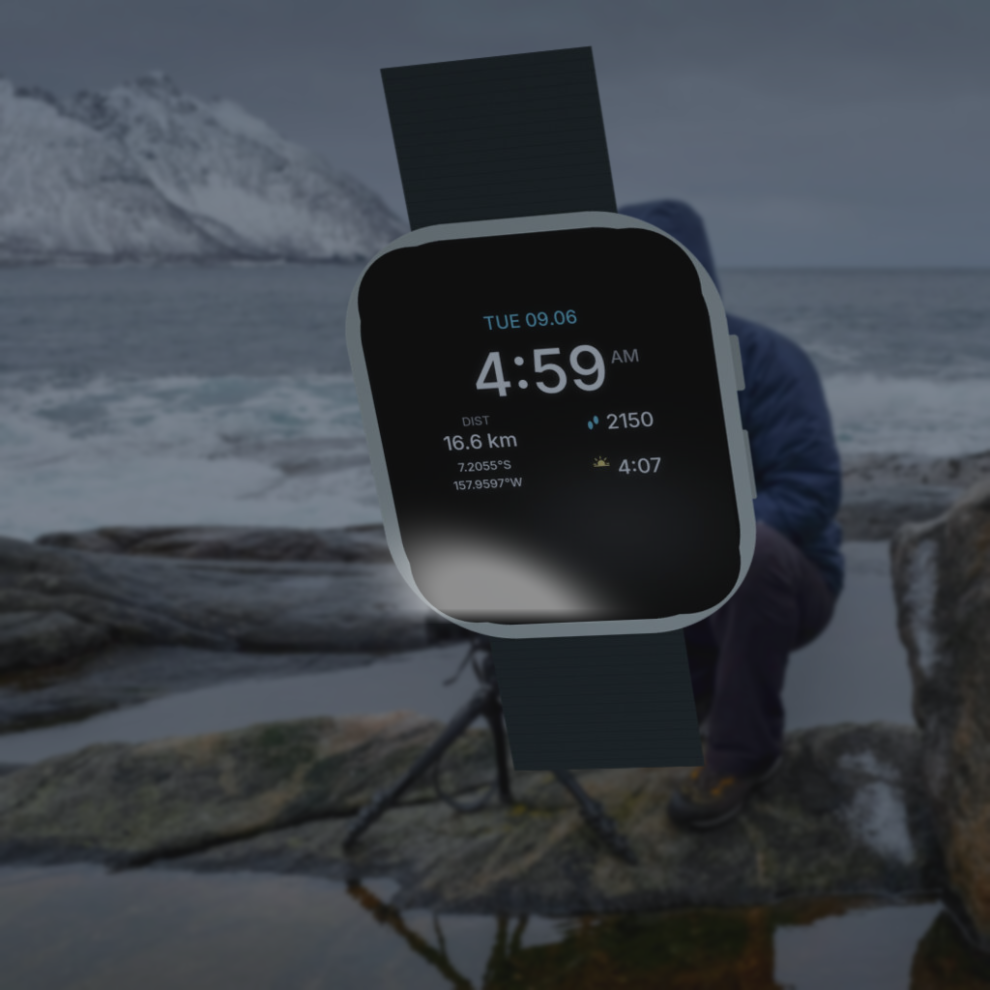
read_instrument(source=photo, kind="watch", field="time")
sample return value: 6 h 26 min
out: 4 h 59 min
